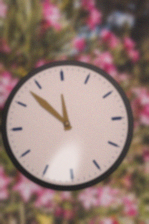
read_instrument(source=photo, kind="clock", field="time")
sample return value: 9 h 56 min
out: 11 h 53 min
